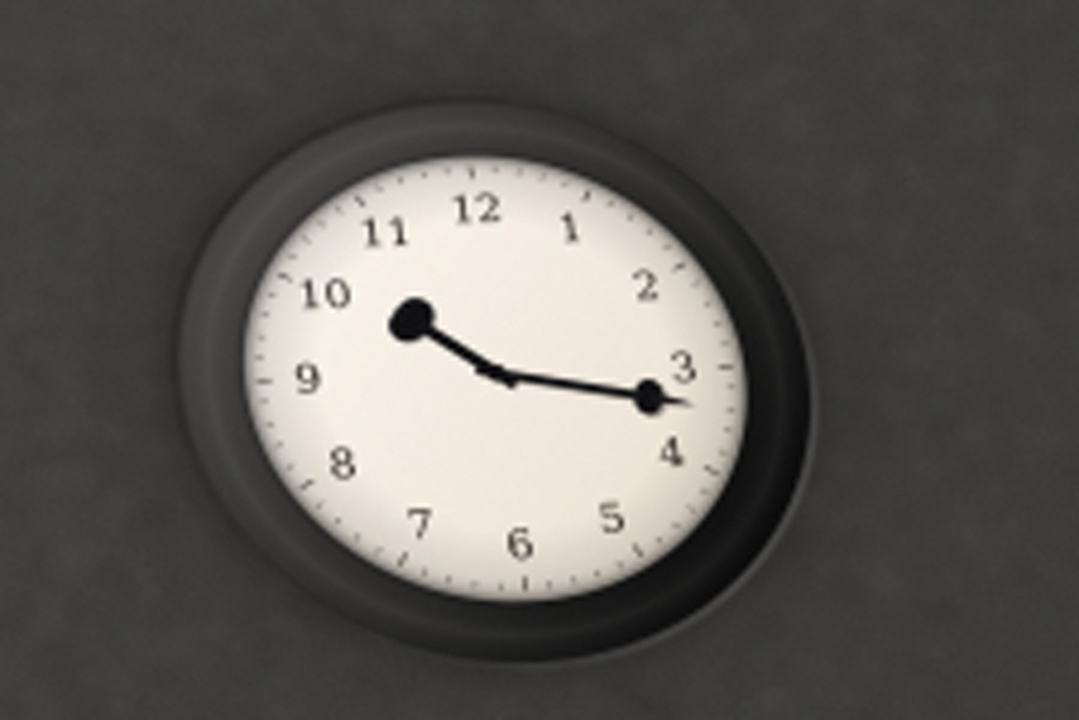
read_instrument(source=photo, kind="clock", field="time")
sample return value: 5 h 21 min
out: 10 h 17 min
